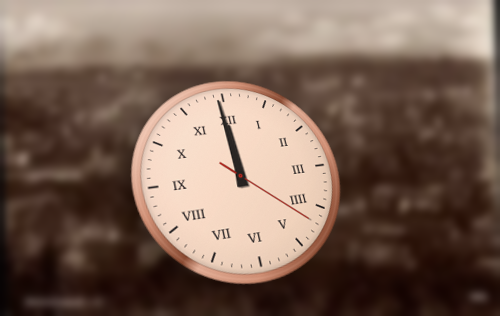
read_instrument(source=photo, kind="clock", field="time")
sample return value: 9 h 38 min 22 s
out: 11 h 59 min 22 s
